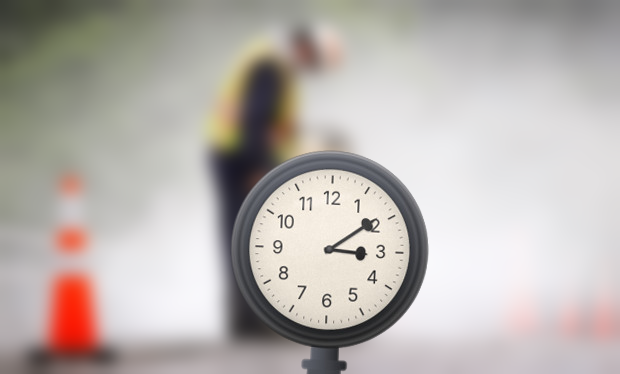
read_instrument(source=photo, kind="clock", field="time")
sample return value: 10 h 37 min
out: 3 h 09 min
